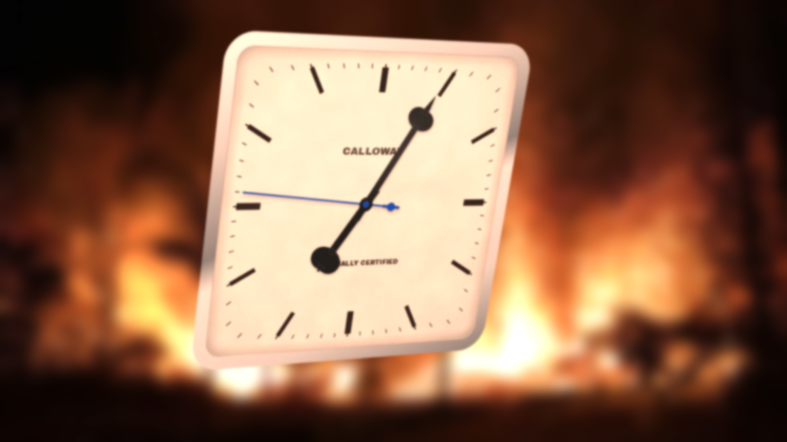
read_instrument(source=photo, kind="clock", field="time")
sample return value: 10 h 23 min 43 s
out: 7 h 04 min 46 s
